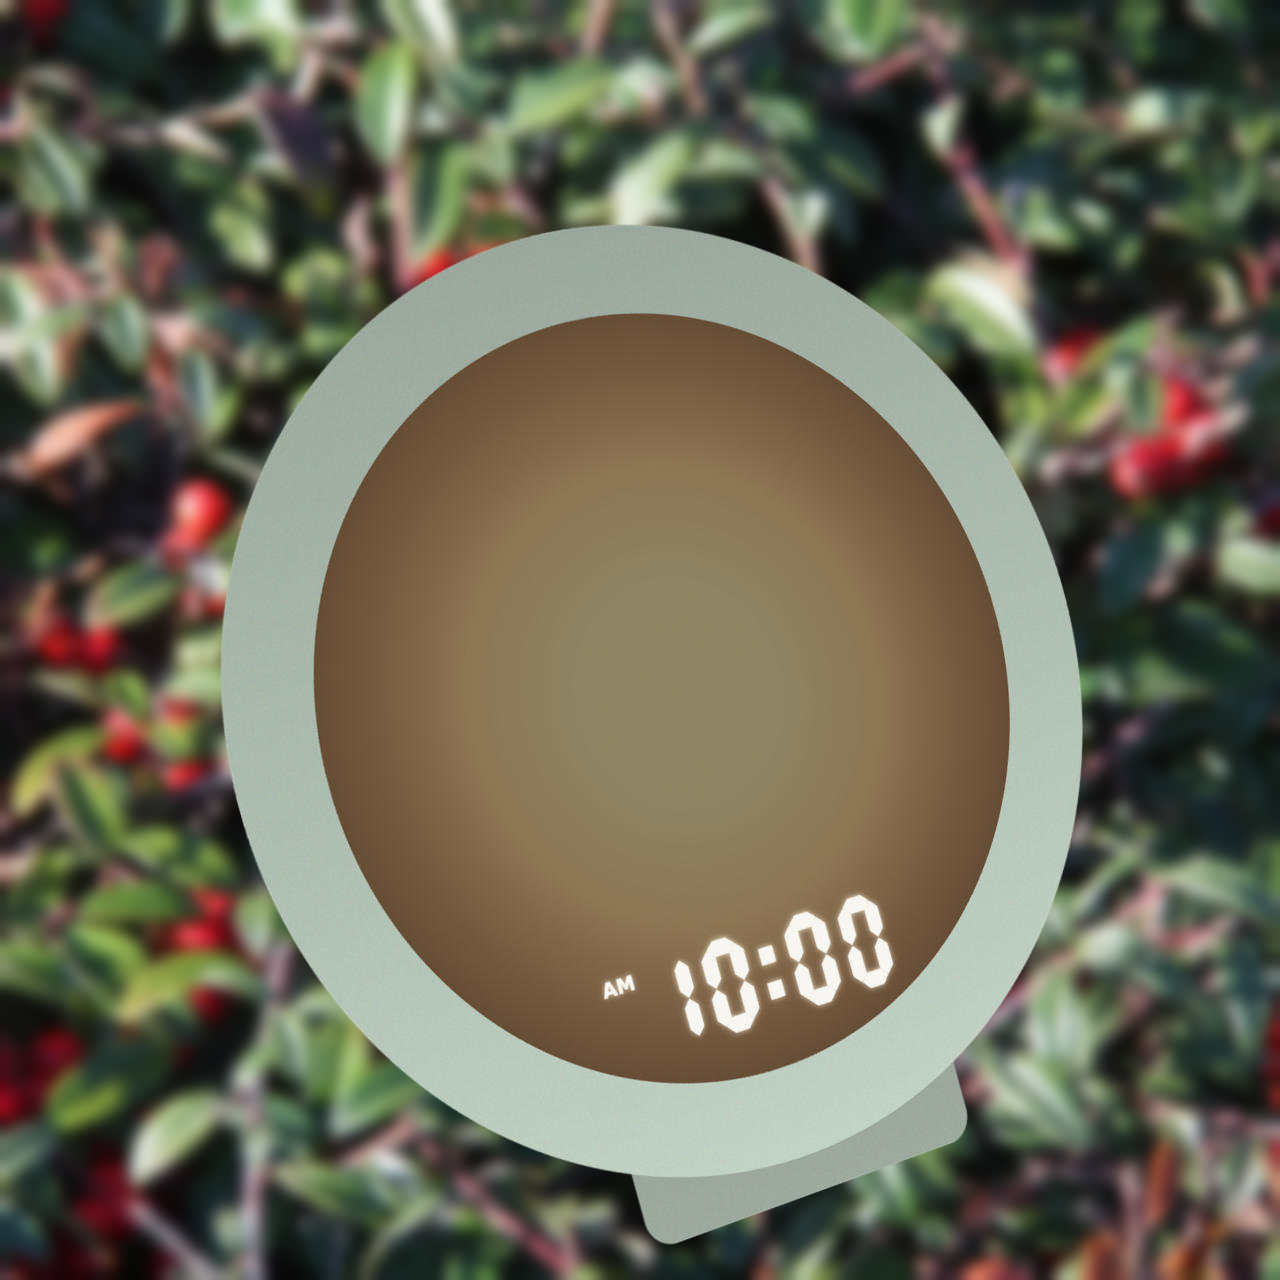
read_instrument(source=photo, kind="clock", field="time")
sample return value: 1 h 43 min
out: 10 h 00 min
